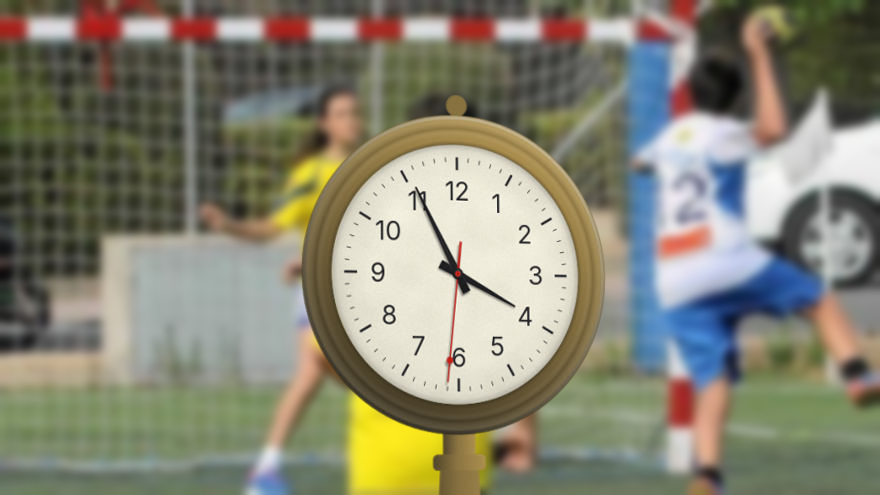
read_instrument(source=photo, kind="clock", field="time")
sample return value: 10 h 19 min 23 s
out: 3 h 55 min 31 s
